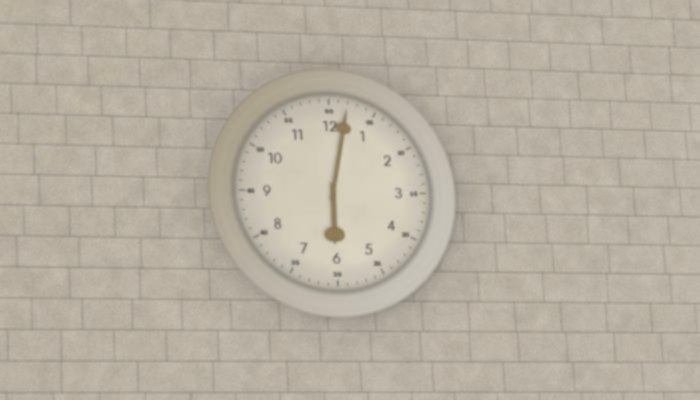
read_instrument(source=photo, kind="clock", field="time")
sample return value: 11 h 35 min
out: 6 h 02 min
